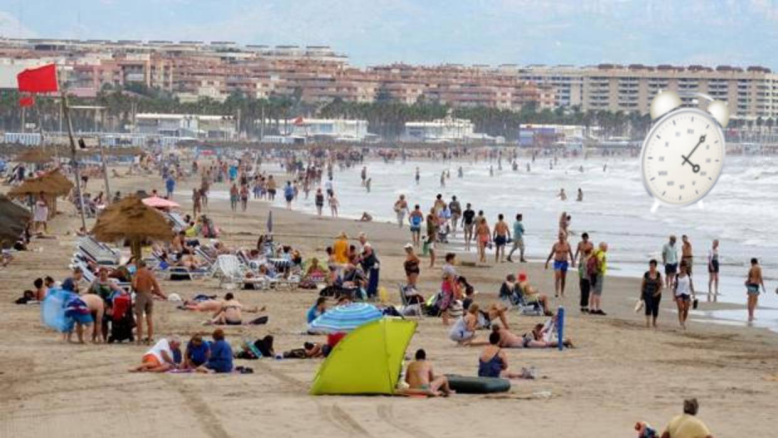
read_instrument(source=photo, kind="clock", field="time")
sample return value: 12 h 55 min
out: 4 h 06 min
